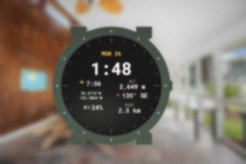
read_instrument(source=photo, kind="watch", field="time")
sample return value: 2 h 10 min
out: 1 h 48 min
